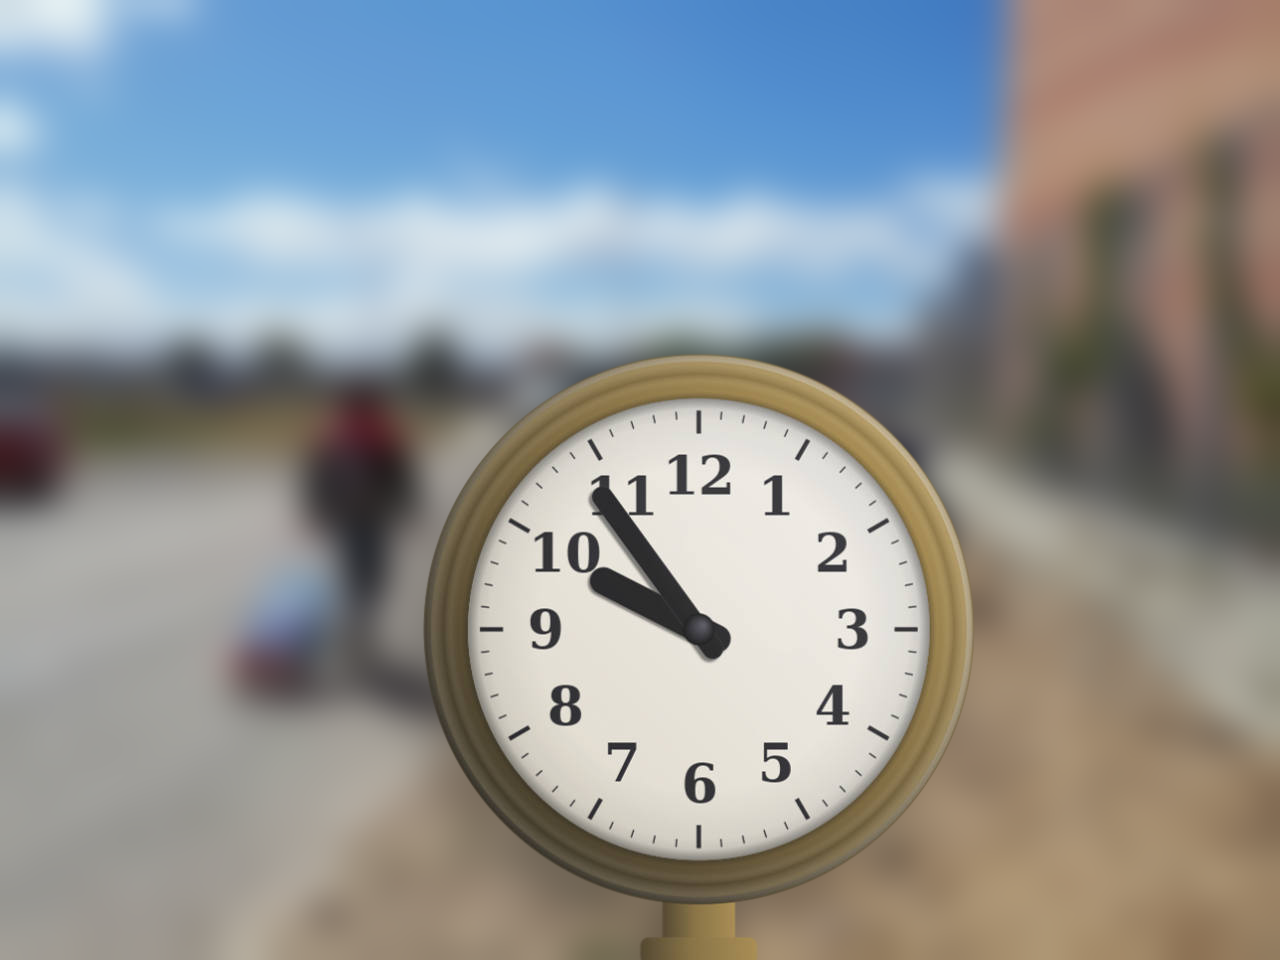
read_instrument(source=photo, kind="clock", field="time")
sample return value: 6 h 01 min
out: 9 h 54 min
